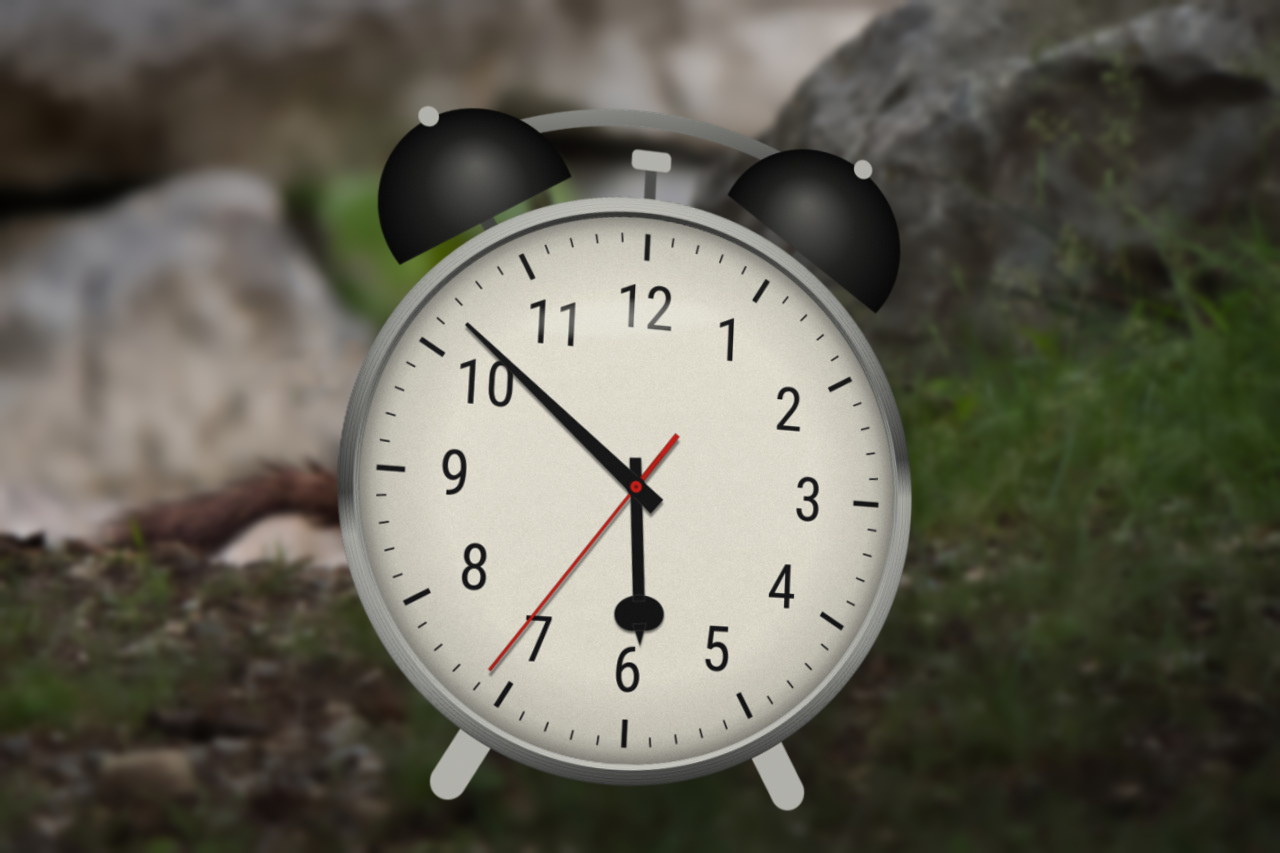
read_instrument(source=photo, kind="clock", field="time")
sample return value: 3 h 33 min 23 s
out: 5 h 51 min 36 s
